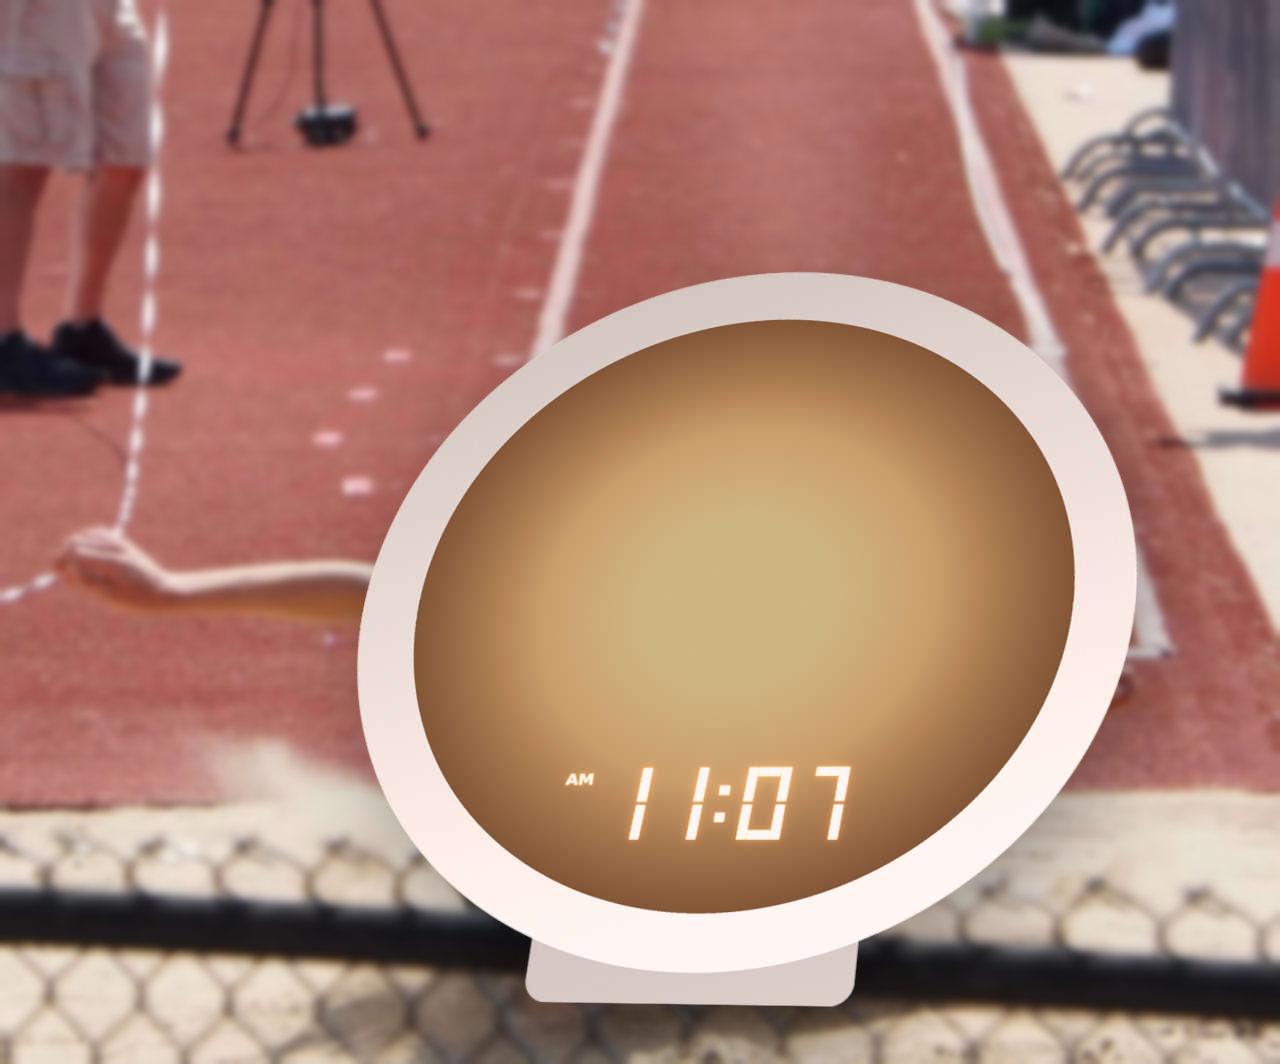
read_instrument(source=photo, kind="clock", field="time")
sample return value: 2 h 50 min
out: 11 h 07 min
